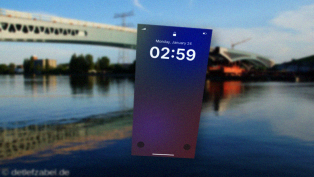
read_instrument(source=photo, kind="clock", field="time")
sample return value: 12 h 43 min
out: 2 h 59 min
